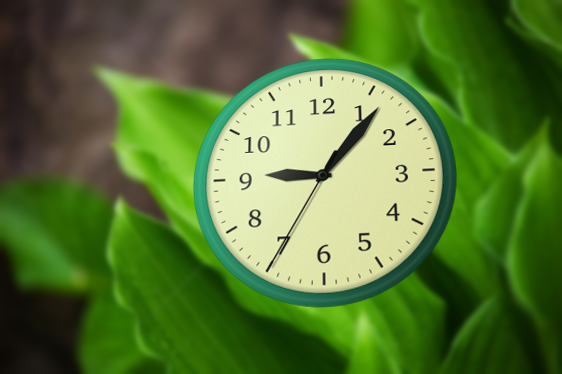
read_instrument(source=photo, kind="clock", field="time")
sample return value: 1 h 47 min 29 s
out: 9 h 06 min 35 s
